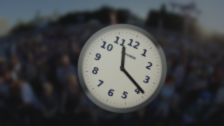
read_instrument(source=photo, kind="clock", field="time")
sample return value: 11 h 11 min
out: 11 h 19 min
